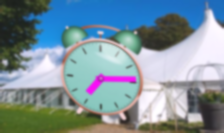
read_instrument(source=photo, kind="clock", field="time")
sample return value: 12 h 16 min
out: 7 h 14 min
